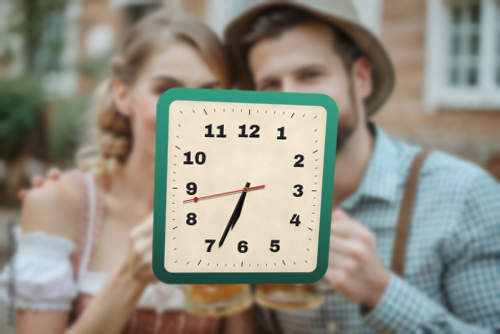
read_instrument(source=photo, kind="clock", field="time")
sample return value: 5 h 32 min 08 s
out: 6 h 33 min 43 s
